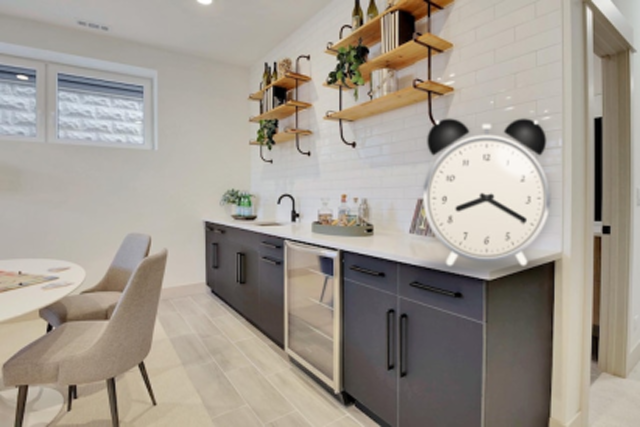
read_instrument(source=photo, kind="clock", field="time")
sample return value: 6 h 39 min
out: 8 h 20 min
